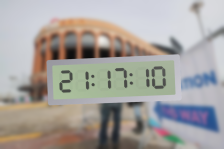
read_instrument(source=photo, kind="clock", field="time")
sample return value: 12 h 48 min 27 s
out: 21 h 17 min 10 s
